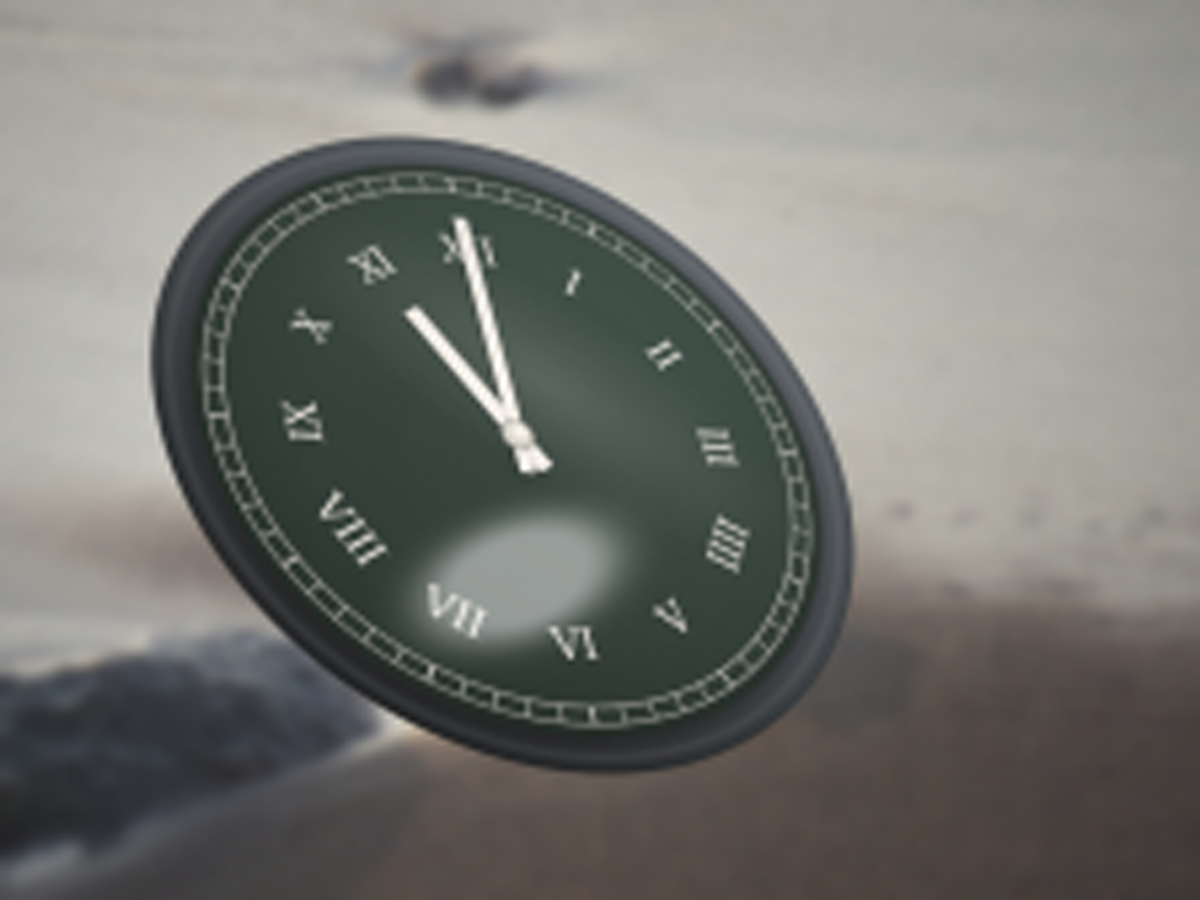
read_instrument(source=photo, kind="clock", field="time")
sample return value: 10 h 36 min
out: 11 h 00 min
